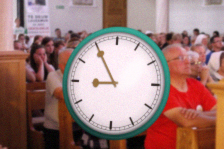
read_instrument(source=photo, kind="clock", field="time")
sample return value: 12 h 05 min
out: 8 h 55 min
